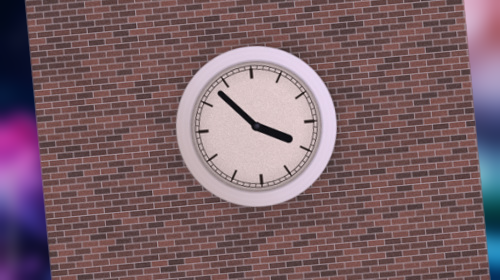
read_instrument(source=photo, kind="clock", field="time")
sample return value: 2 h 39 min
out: 3 h 53 min
